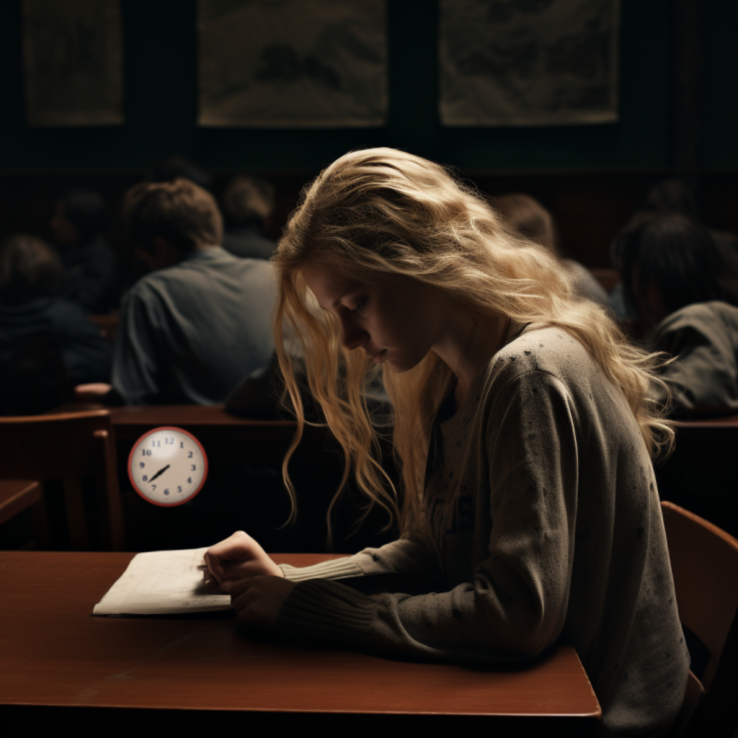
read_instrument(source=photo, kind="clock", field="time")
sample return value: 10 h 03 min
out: 7 h 38 min
